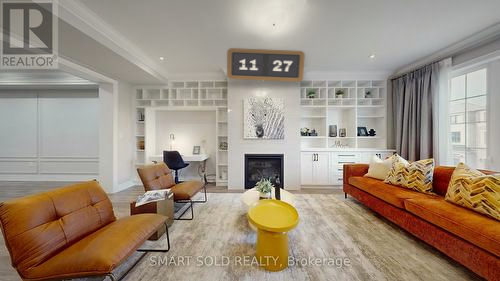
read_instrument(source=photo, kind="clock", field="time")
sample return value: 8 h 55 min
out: 11 h 27 min
